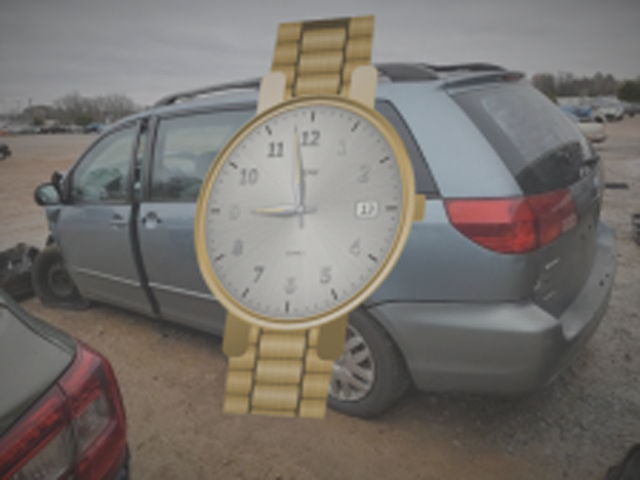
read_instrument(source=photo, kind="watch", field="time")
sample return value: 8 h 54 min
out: 8 h 58 min
